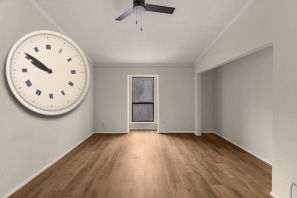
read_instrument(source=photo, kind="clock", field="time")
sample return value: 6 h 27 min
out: 9 h 51 min
